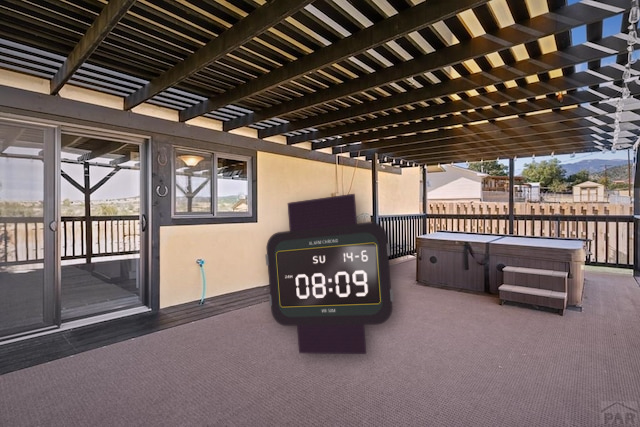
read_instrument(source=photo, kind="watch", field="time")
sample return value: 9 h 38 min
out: 8 h 09 min
